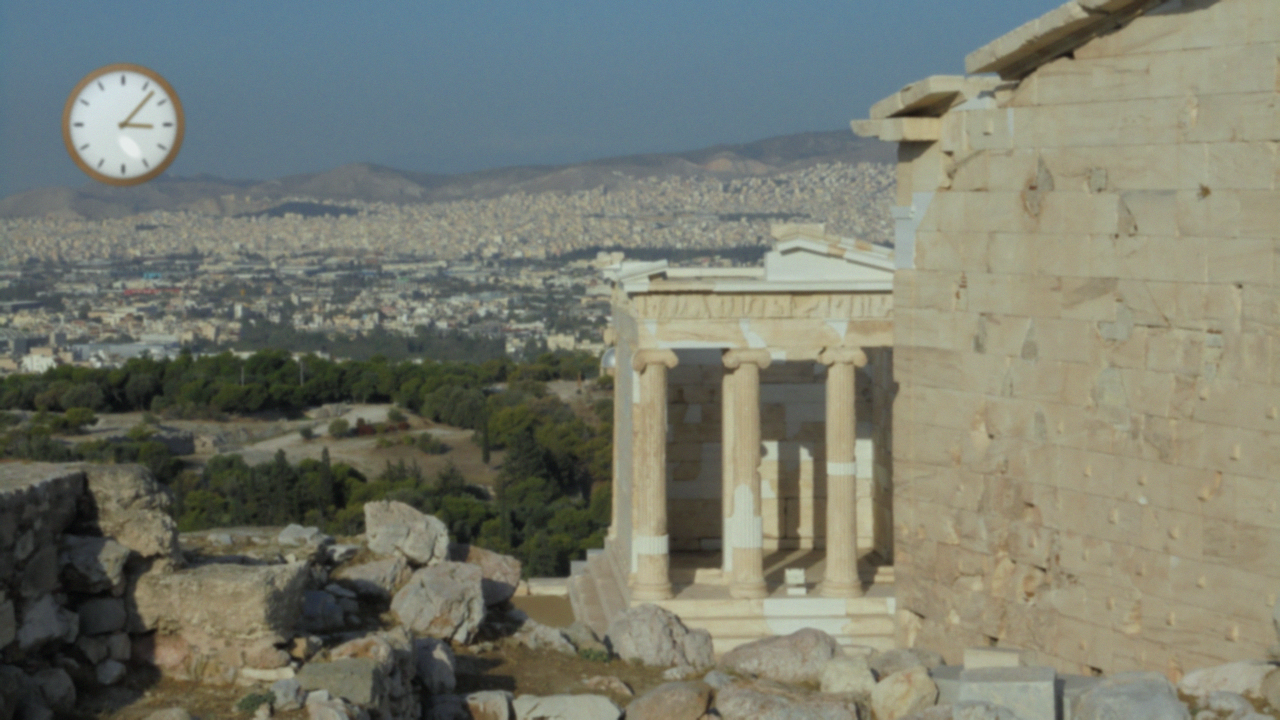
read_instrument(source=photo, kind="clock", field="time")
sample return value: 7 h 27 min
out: 3 h 07 min
